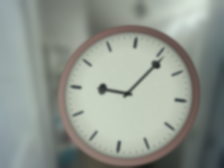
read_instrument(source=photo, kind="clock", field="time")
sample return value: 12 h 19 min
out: 9 h 06 min
